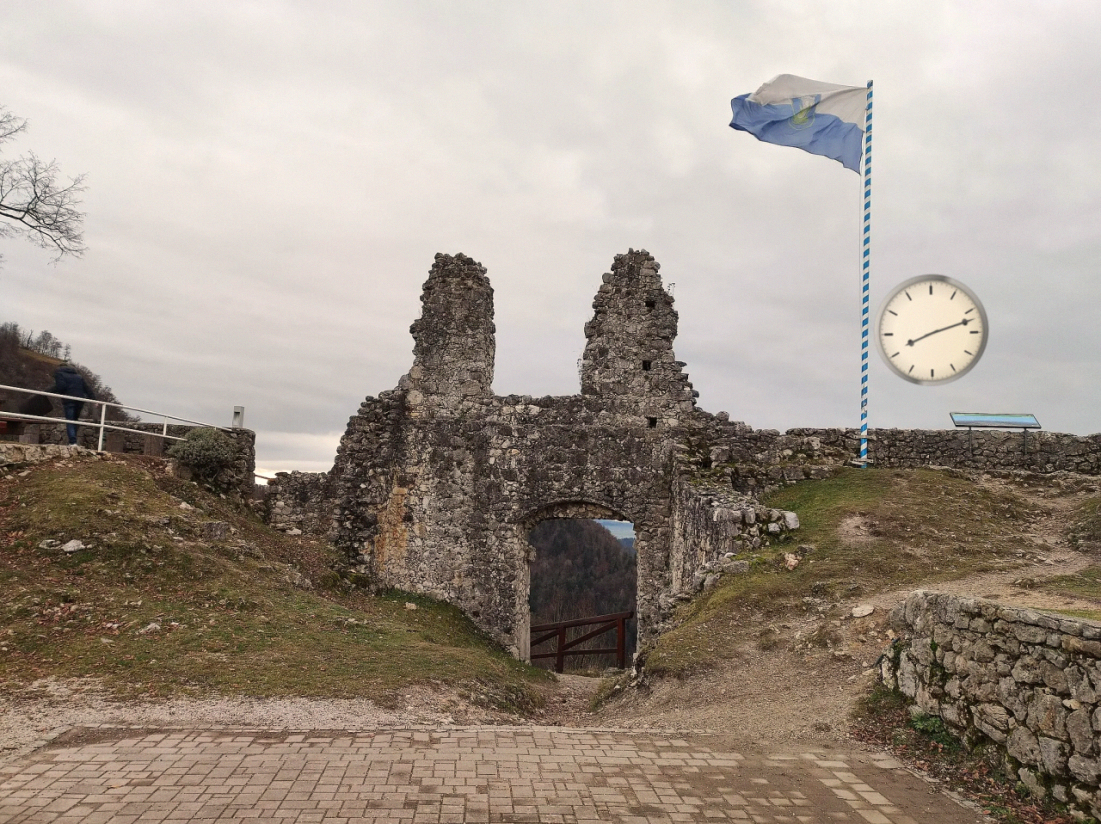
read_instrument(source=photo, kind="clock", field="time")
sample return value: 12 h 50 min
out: 8 h 12 min
